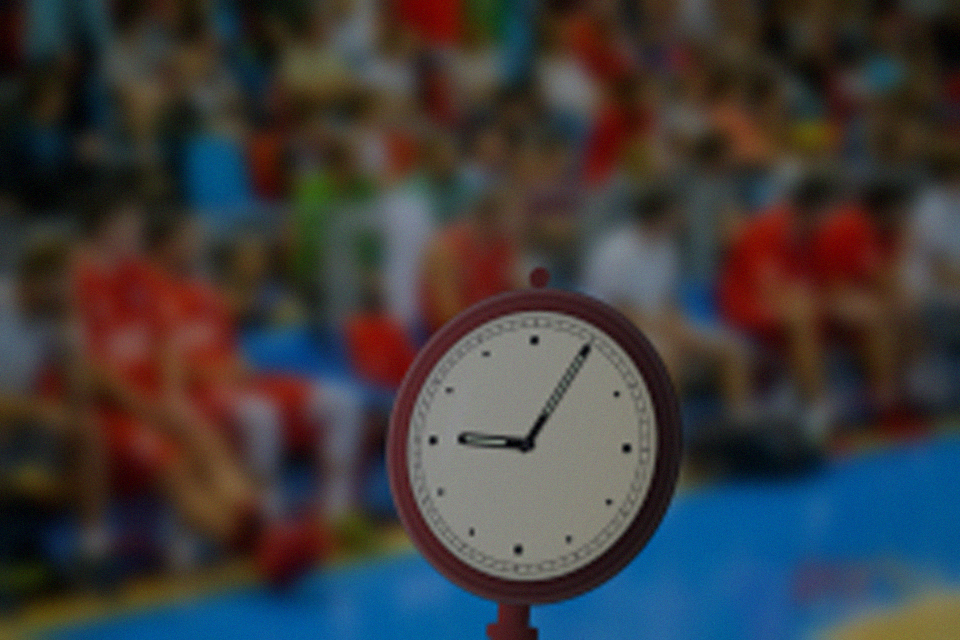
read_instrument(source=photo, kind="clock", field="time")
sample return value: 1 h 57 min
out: 9 h 05 min
